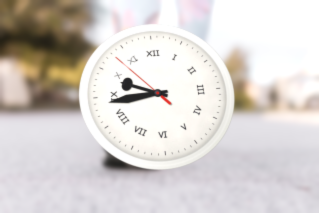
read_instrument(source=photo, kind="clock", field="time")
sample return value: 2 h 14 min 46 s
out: 9 h 43 min 53 s
